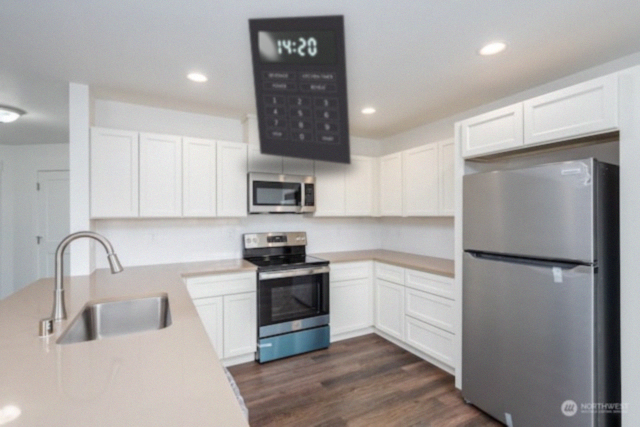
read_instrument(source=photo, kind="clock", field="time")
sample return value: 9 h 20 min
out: 14 h 20 min
